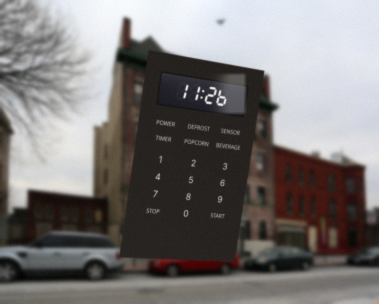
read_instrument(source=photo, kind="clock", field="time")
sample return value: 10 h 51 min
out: 11 h 26 min
